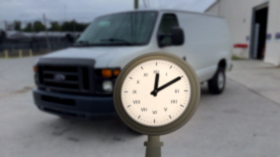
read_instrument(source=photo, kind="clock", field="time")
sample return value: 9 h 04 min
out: 12 h 10 min
